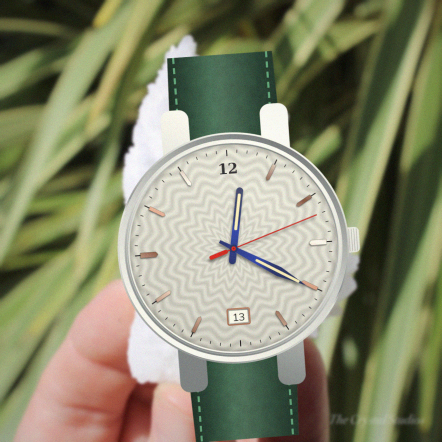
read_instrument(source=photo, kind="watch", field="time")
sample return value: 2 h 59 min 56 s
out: 12 h 20 min 12 s
